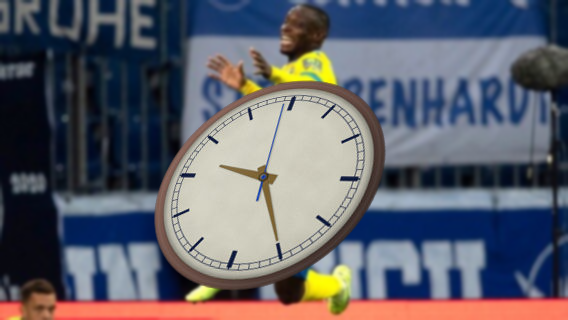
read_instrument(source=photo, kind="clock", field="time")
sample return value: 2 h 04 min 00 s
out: 9 h 24 min 59 s
